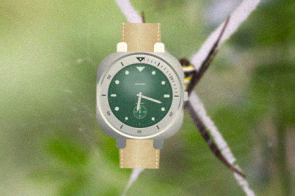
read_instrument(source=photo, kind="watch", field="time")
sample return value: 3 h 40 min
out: 6 h 18 min
